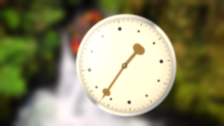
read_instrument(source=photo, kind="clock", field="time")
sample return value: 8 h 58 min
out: 1 h 37 min
